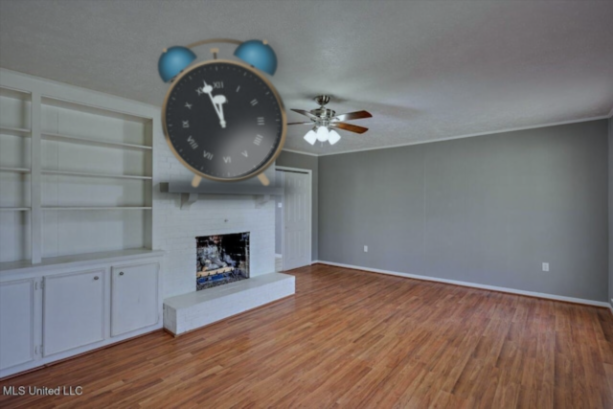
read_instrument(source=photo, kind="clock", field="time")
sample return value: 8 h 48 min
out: 11 h 57 min
